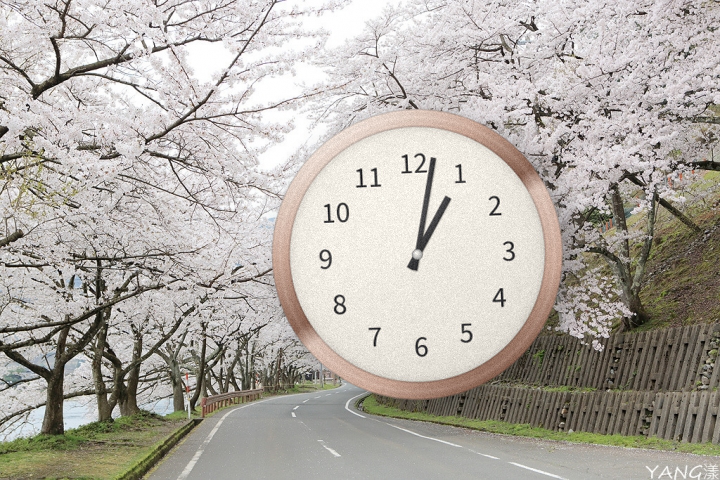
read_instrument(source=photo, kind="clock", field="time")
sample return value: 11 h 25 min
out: 1 h 02 min
